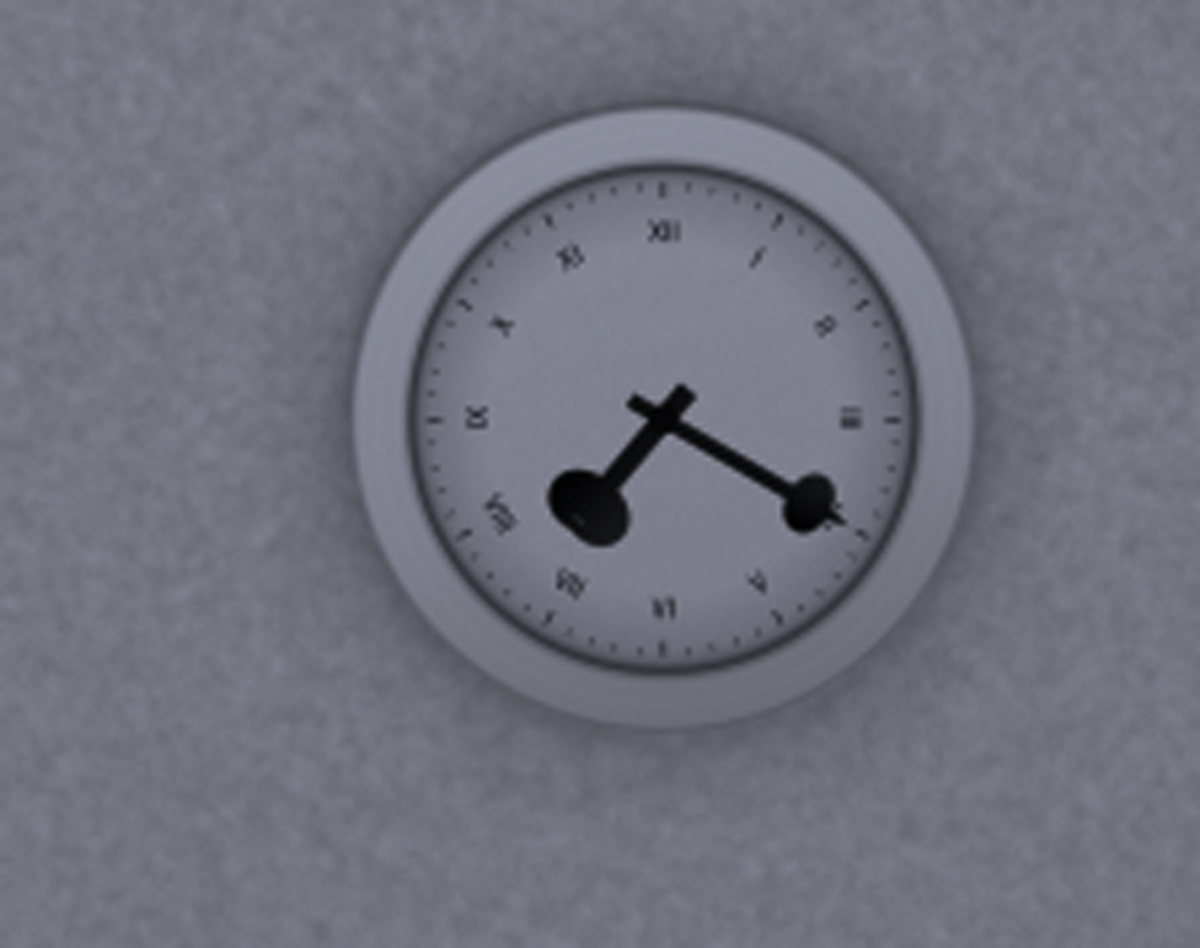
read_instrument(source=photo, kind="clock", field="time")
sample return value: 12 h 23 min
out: 7 h 20 min
